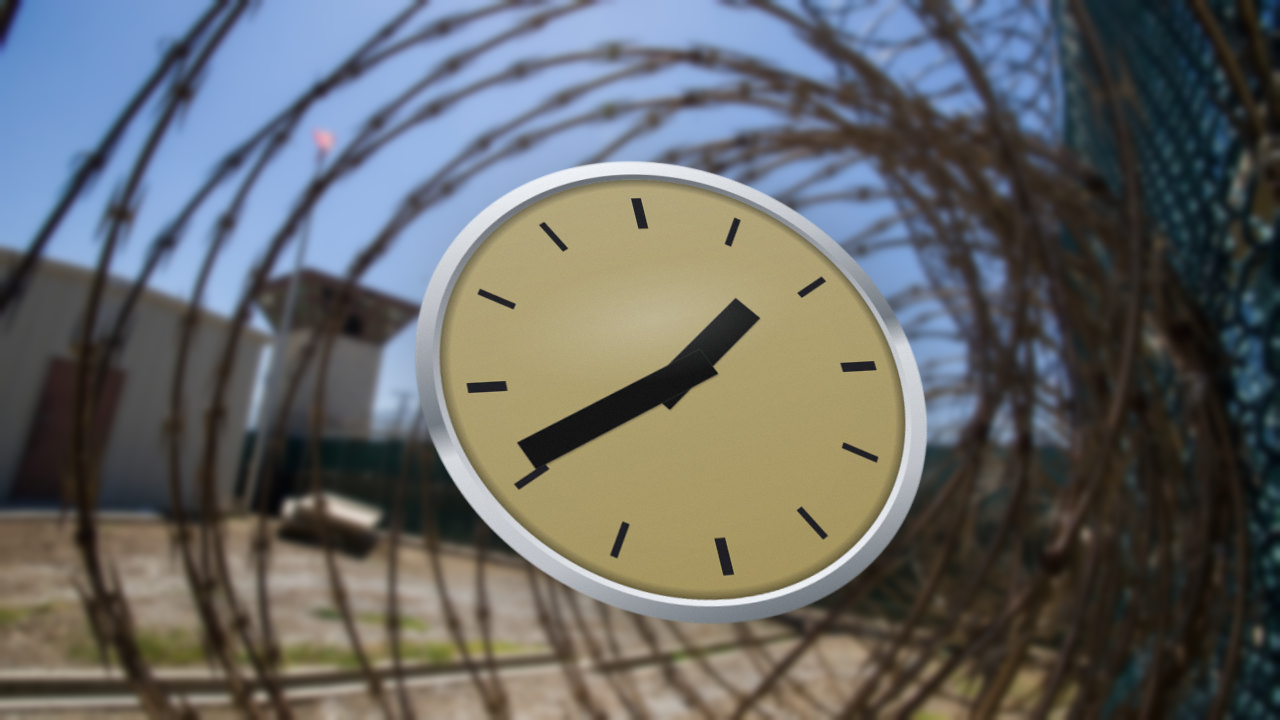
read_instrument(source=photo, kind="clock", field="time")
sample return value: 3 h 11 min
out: 1 h 41 min
